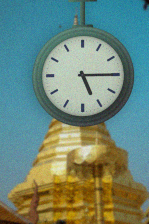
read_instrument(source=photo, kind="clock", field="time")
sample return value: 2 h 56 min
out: 5 h 15 min
